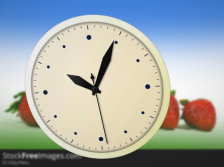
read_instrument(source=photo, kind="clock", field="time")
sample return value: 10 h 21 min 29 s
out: 10 h 04 min 29 s
